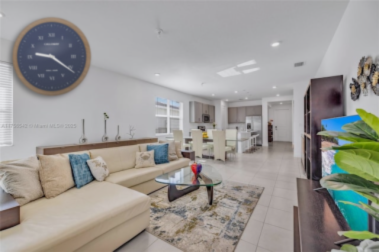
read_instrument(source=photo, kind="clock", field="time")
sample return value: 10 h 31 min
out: 9 h 21 min
